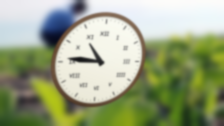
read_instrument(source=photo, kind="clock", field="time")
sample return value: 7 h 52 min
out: 10 h 46 min
